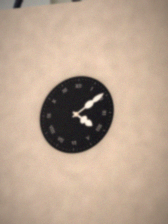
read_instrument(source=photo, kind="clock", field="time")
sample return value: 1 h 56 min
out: 4 h 09 min
